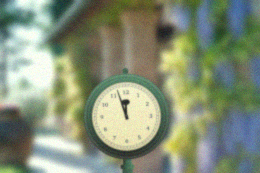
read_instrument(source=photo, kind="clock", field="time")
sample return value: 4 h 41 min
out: 11 h 57 min
